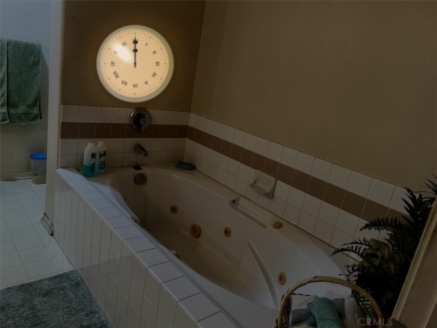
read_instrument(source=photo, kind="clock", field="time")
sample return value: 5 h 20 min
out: 12 h 00 min
